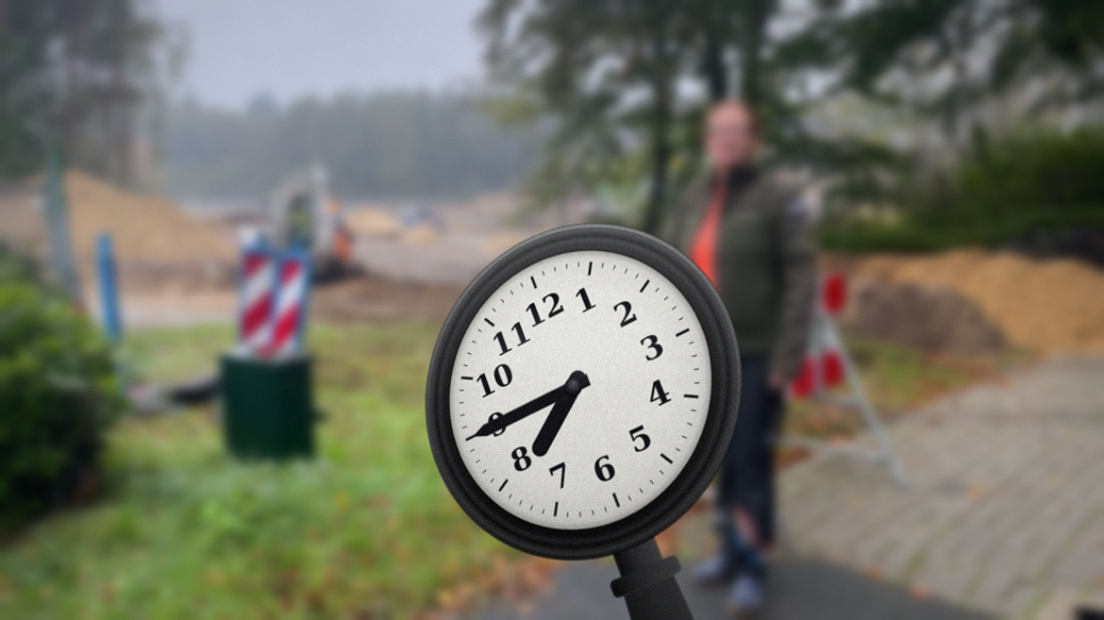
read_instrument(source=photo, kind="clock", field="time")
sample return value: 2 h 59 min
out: 7 h 45 min
